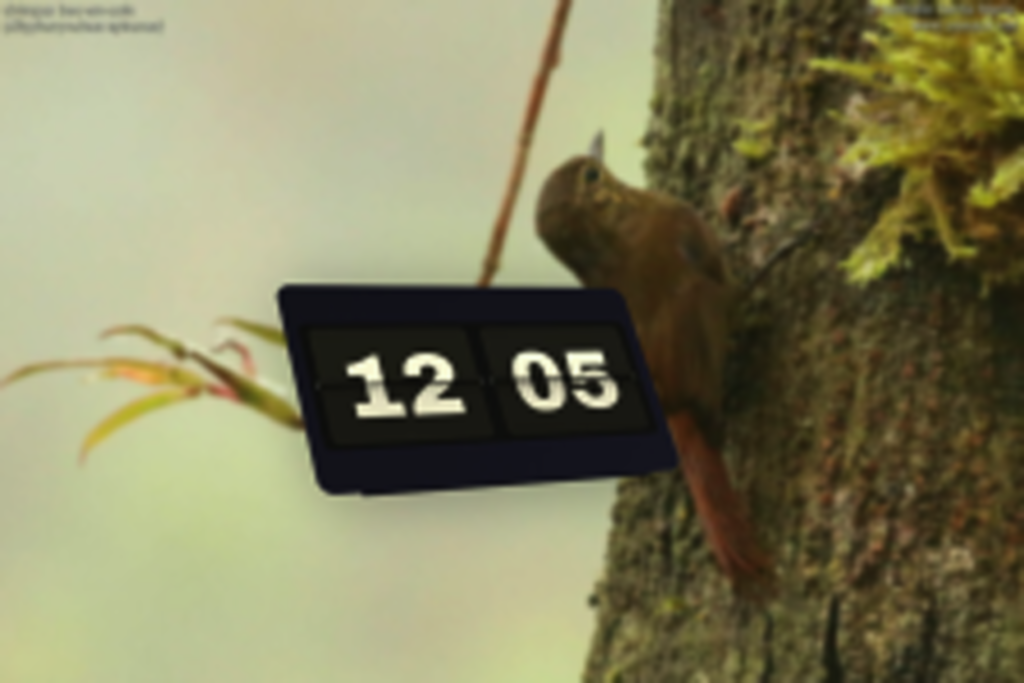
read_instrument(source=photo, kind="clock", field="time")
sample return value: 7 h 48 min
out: 12 h 05 min
